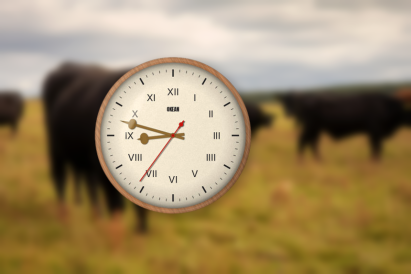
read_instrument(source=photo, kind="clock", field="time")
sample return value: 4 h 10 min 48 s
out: 8 h 47 min 36 s
